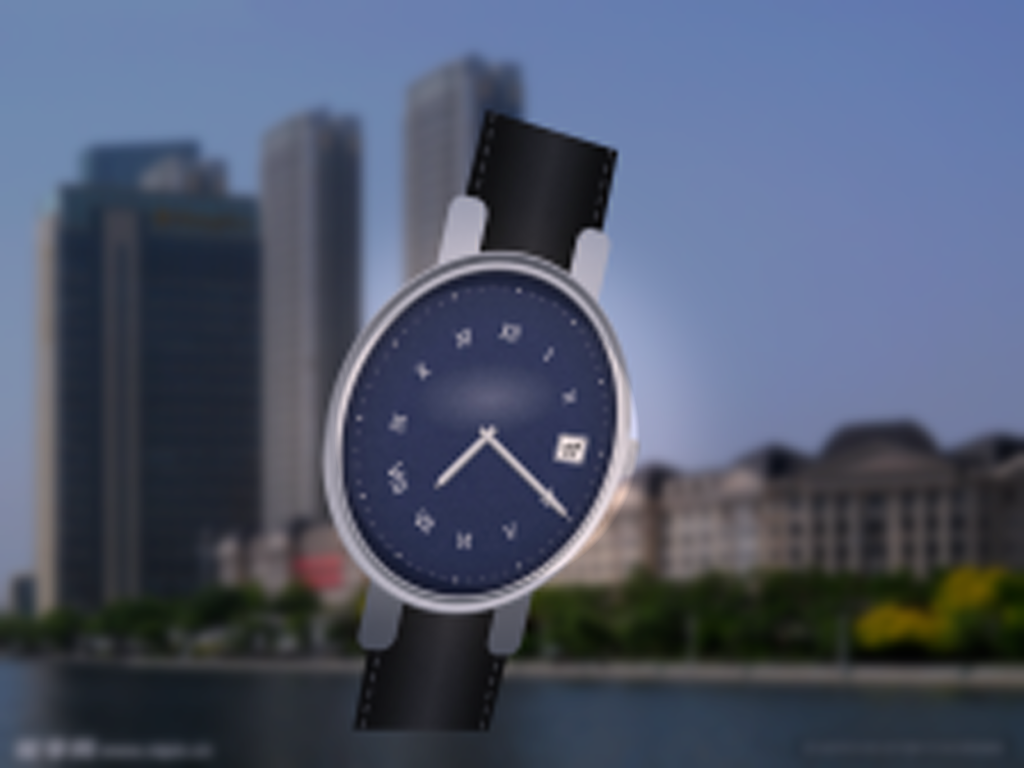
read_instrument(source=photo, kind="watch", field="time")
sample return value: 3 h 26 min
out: 7 h 20 min
